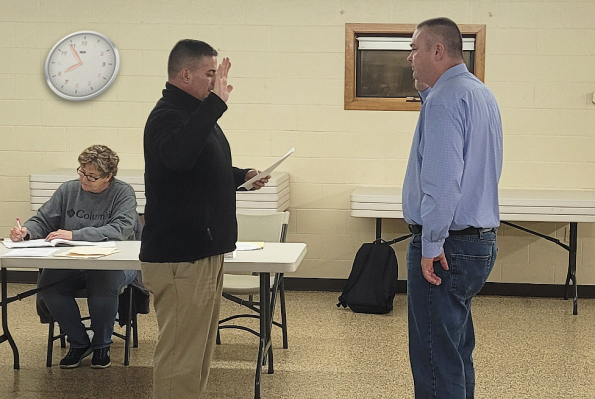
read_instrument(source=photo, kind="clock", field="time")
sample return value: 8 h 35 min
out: 7 h 54 min
